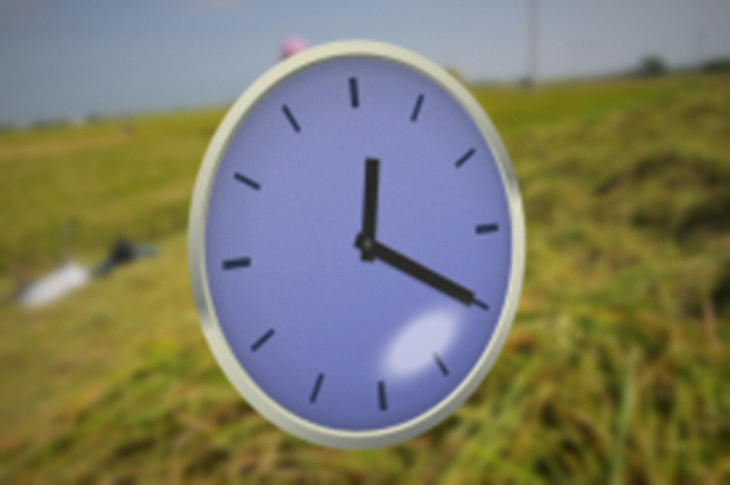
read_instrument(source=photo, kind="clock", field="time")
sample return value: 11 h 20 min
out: 12 h 20 min
